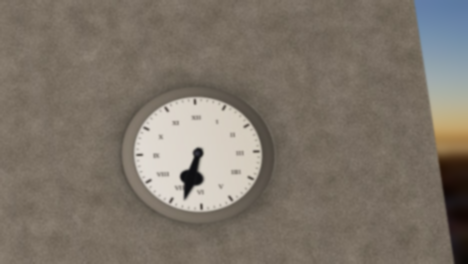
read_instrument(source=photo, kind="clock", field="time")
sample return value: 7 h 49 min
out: 6 h 33 min
